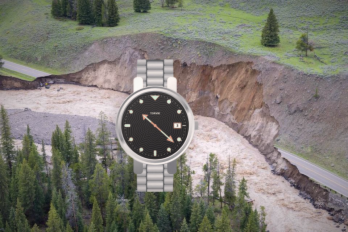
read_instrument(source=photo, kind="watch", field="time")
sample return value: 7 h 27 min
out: 10 h 22 min
